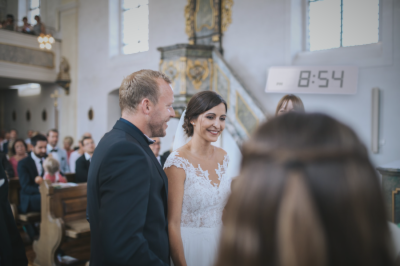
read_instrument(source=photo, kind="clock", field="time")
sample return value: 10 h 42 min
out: 8 h 54 min
